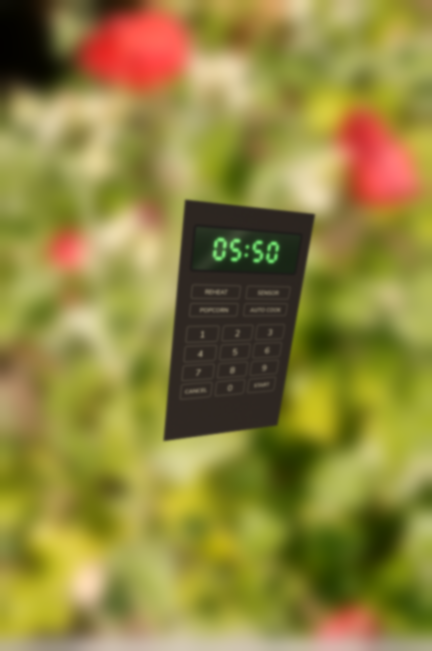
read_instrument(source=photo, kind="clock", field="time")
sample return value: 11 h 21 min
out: 5 h 50 min
